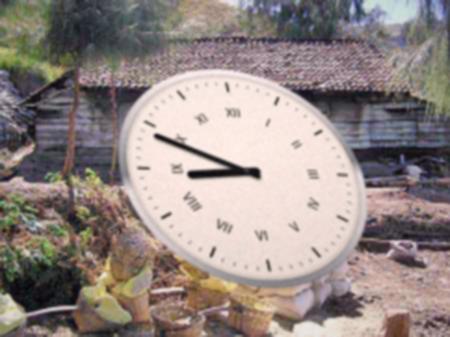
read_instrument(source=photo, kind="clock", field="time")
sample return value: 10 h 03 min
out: 8 h 49 min
